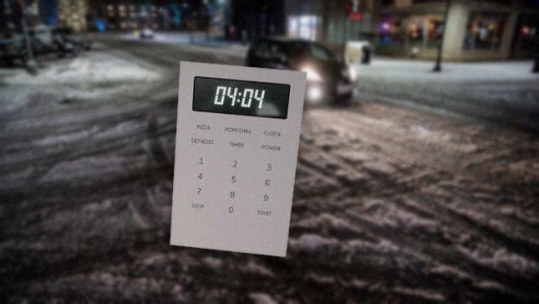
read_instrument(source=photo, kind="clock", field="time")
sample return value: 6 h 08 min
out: 4 h 04 min
